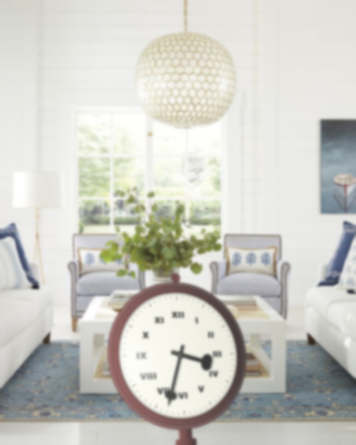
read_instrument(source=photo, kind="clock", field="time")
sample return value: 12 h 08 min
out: 3 h 33 min
